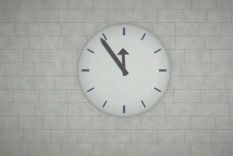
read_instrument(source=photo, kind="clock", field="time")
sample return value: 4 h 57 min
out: 11 h 54 min
